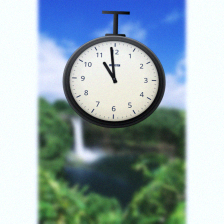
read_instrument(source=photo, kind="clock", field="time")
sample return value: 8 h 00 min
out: 10 h 59 min
